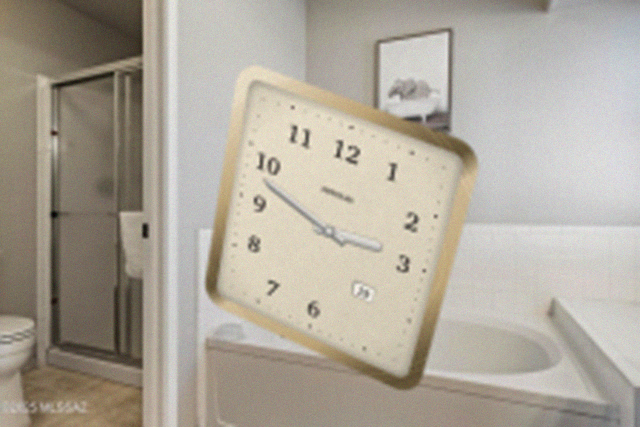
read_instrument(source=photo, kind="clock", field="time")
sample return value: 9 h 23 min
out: 2 h 48 min
